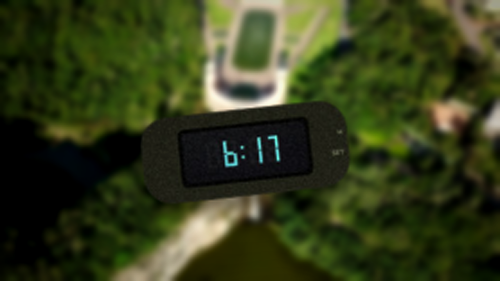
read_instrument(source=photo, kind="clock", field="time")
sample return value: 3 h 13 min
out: 6 h 17 min
